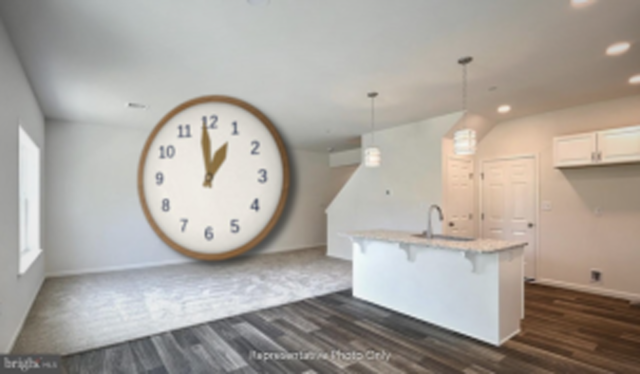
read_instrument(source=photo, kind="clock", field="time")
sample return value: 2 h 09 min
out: 12 h 59 min
